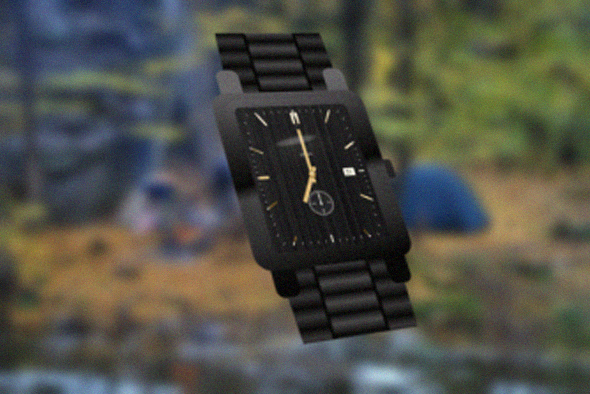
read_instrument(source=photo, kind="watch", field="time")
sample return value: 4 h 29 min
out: 7 h 00 min
